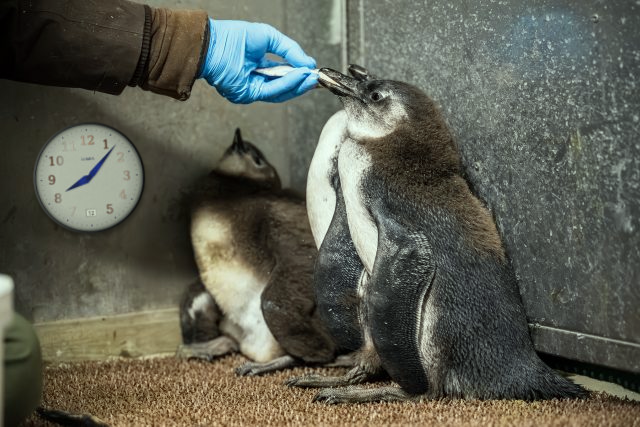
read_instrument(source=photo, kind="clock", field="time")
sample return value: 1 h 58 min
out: 8 h 07 min
